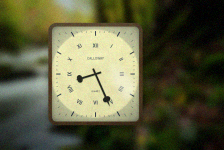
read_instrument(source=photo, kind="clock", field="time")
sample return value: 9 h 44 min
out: 8 h 26 min
